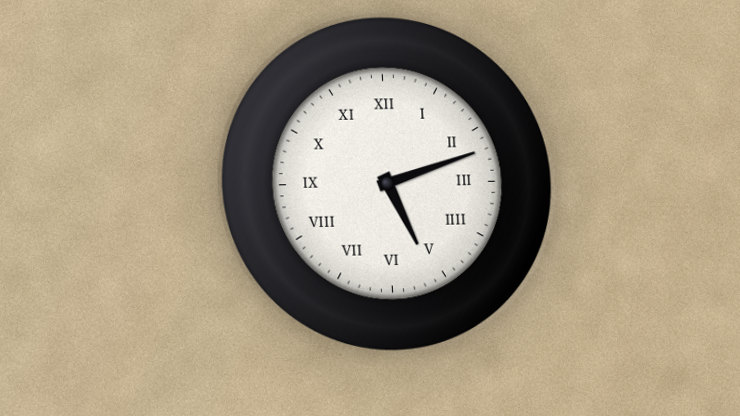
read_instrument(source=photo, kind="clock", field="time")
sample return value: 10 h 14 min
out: 5 h 12 min
